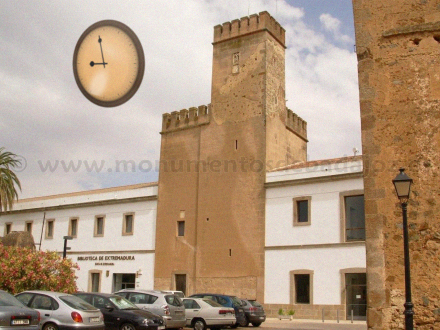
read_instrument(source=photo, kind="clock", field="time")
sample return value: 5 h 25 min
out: 8 h 58 min
